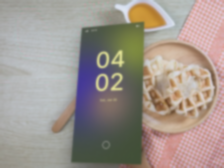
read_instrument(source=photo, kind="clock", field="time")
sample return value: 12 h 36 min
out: 4 h 02 min
